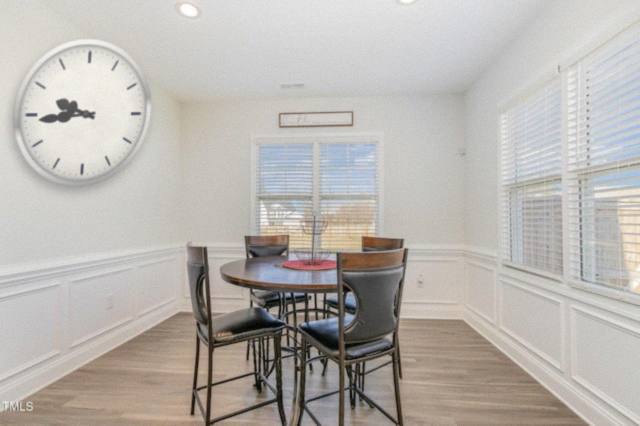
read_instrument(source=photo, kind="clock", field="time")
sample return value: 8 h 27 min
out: 9 h 44 min
